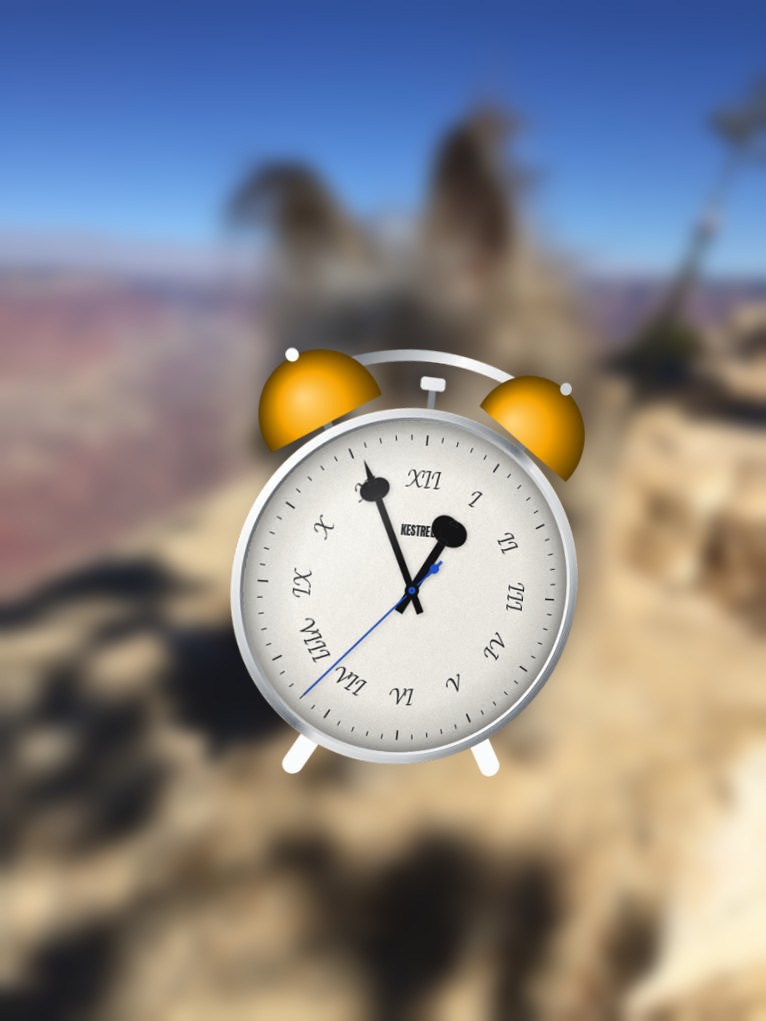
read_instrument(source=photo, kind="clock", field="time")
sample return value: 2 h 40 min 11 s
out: 12 h 55 min 37 s
